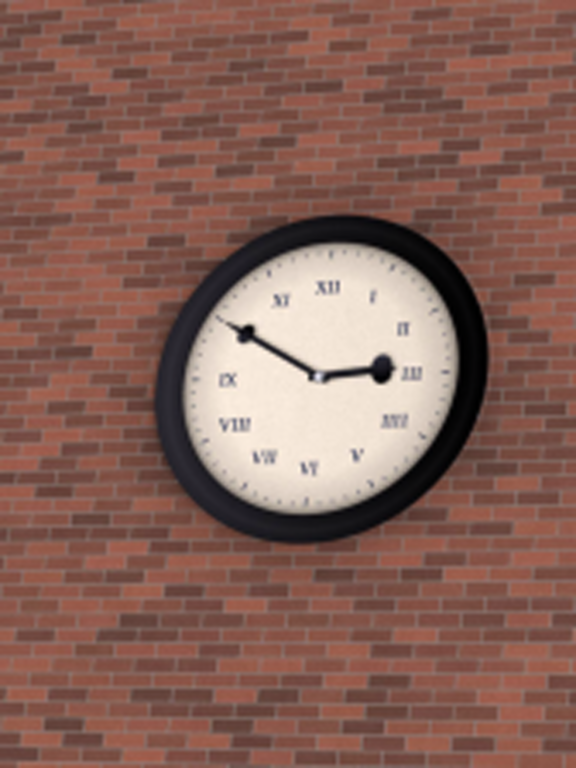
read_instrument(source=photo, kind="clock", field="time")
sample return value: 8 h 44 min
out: 2 h 50 min
